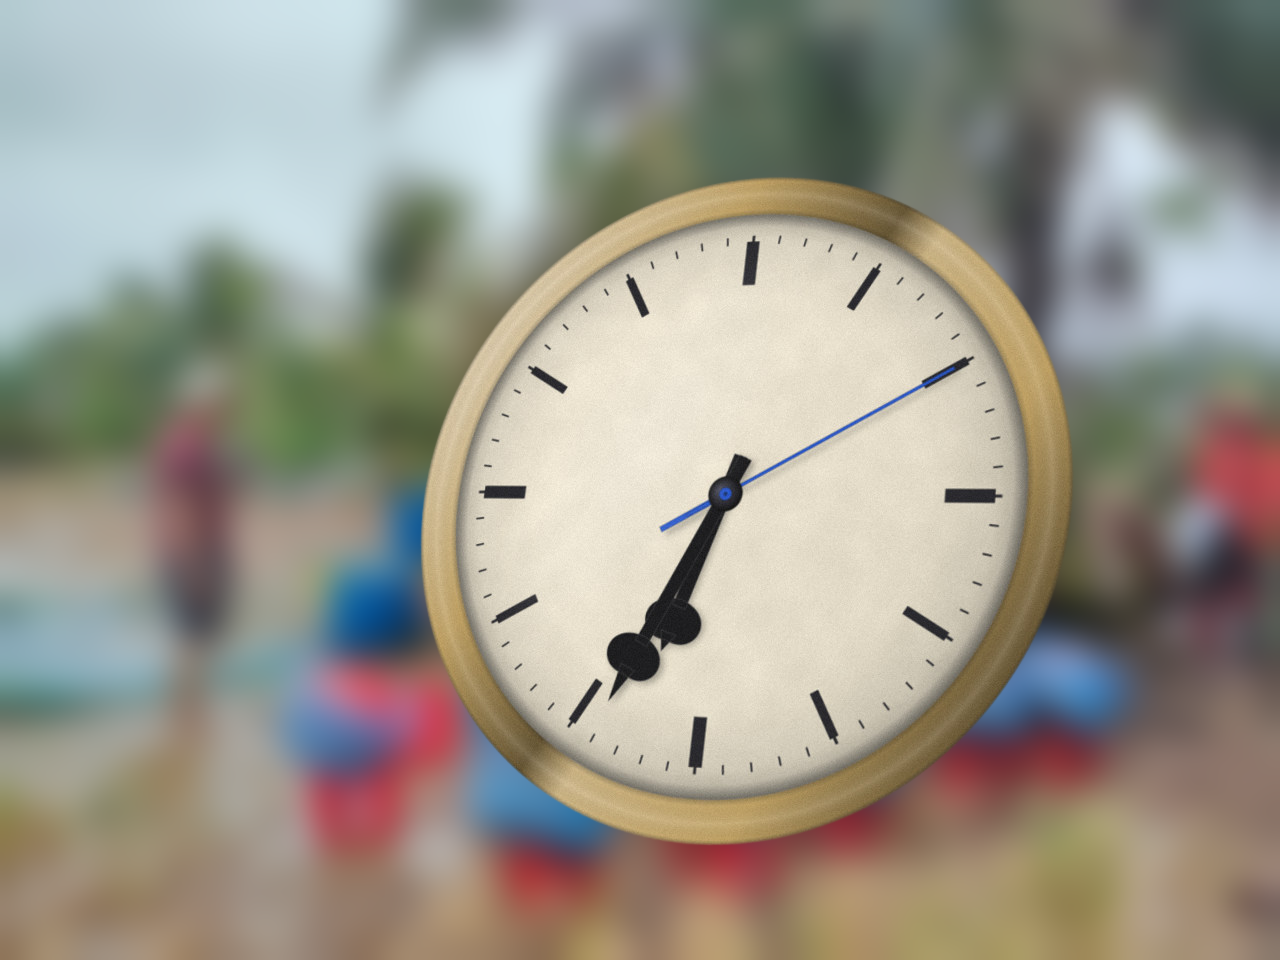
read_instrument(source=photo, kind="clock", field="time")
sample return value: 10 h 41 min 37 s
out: 6 h 34 min 10 s
